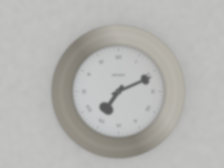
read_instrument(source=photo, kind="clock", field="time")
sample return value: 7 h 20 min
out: 7 h 11 min
